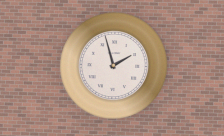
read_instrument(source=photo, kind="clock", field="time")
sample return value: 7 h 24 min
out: 1 h 57 min
